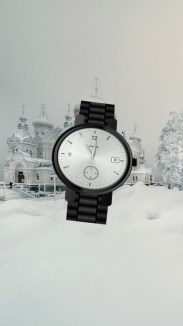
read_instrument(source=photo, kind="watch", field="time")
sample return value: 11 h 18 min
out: 11 h 01 min
